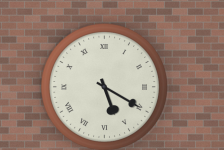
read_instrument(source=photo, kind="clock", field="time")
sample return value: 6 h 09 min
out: 5 h 20 min
